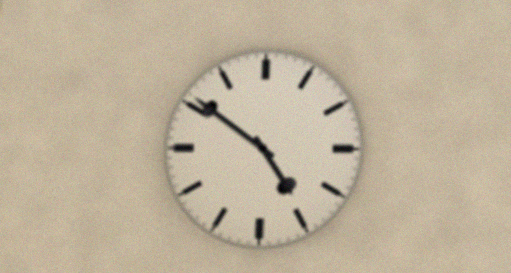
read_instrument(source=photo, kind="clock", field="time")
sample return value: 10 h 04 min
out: 4 h 51 min
